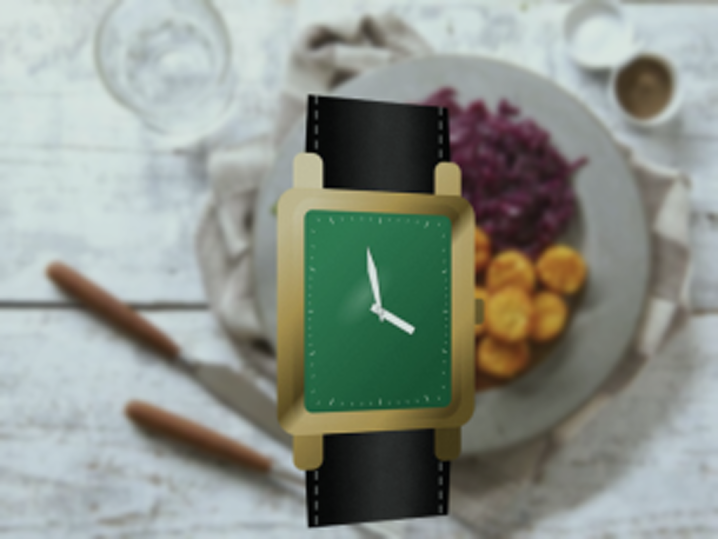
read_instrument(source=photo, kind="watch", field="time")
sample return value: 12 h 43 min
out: 3 h 58 min
